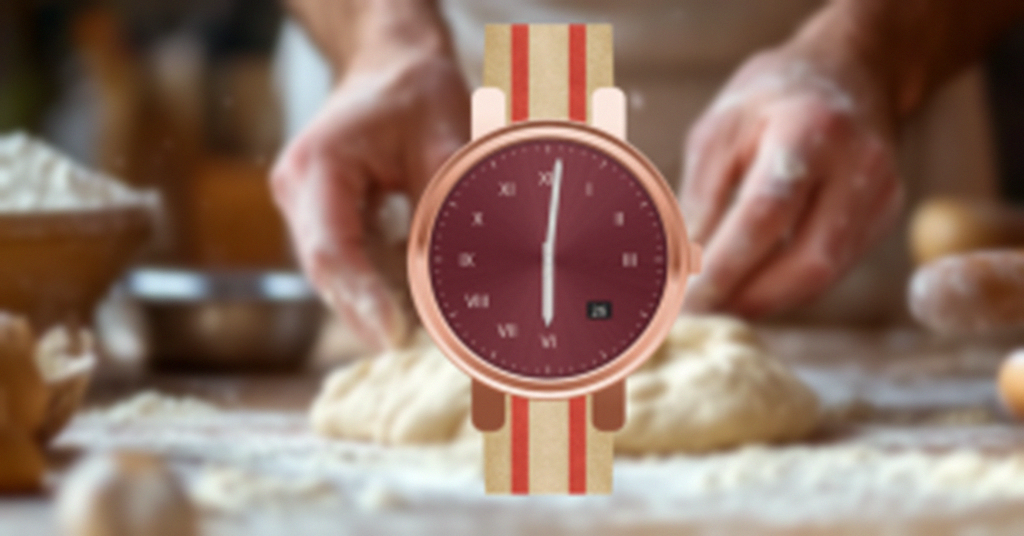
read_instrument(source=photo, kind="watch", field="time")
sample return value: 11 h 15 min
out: 6 h 01 min
